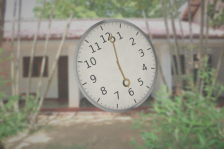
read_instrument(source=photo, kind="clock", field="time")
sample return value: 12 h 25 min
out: 6 h 02 min
